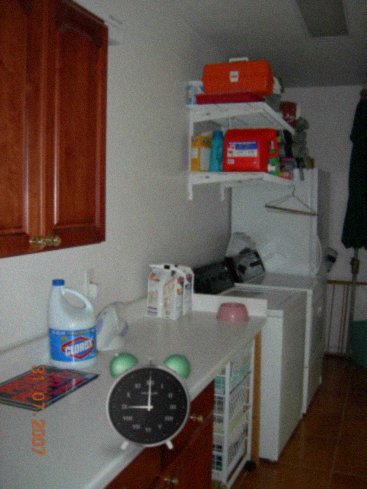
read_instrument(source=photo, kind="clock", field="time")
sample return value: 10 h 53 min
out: 9 h 00 min
